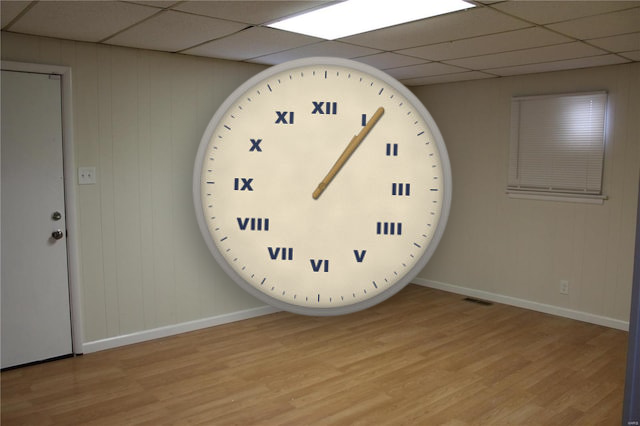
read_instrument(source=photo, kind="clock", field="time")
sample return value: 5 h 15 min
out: 1 h 06 min
